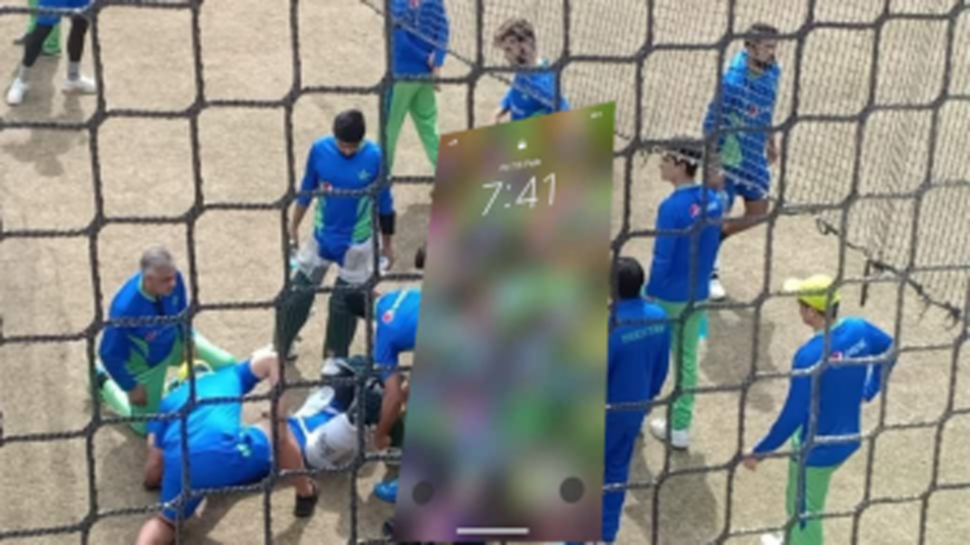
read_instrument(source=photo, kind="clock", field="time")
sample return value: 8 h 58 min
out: 7 h 41 min
